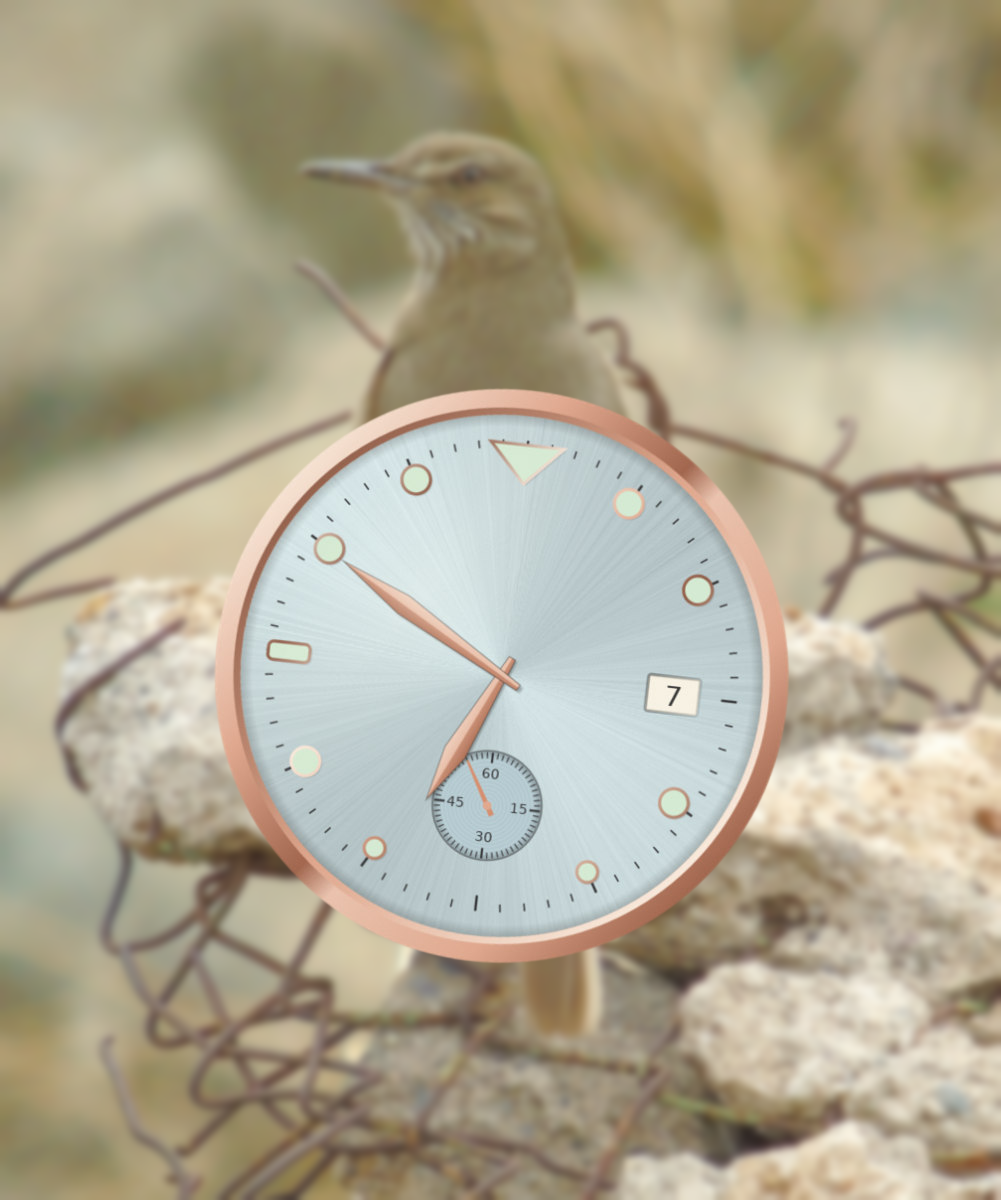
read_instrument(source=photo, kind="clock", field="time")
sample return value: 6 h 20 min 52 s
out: 6 h 49 min 55 s
